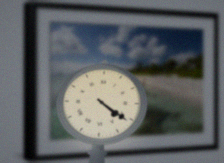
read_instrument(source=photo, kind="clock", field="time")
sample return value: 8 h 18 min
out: 4 h 21 min
